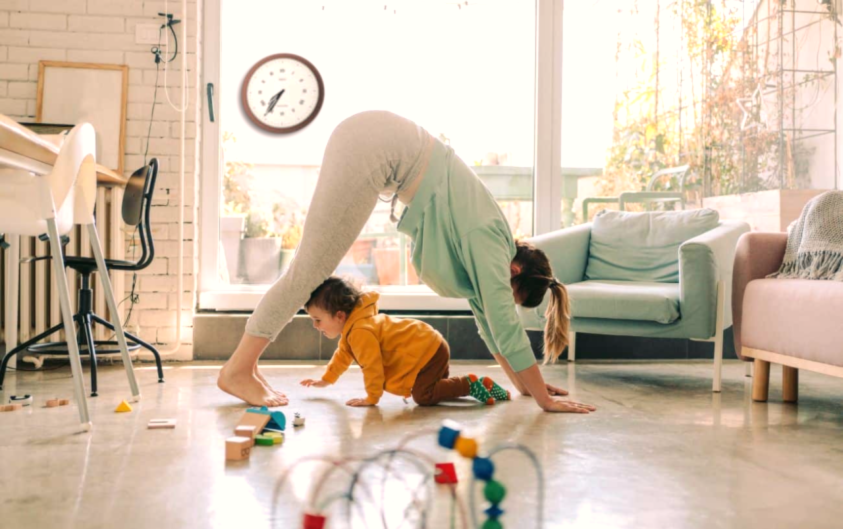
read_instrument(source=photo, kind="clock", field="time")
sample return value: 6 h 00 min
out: 7 h 36 min
